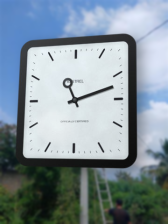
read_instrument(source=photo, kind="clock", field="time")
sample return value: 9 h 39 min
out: 11 h 12 min
